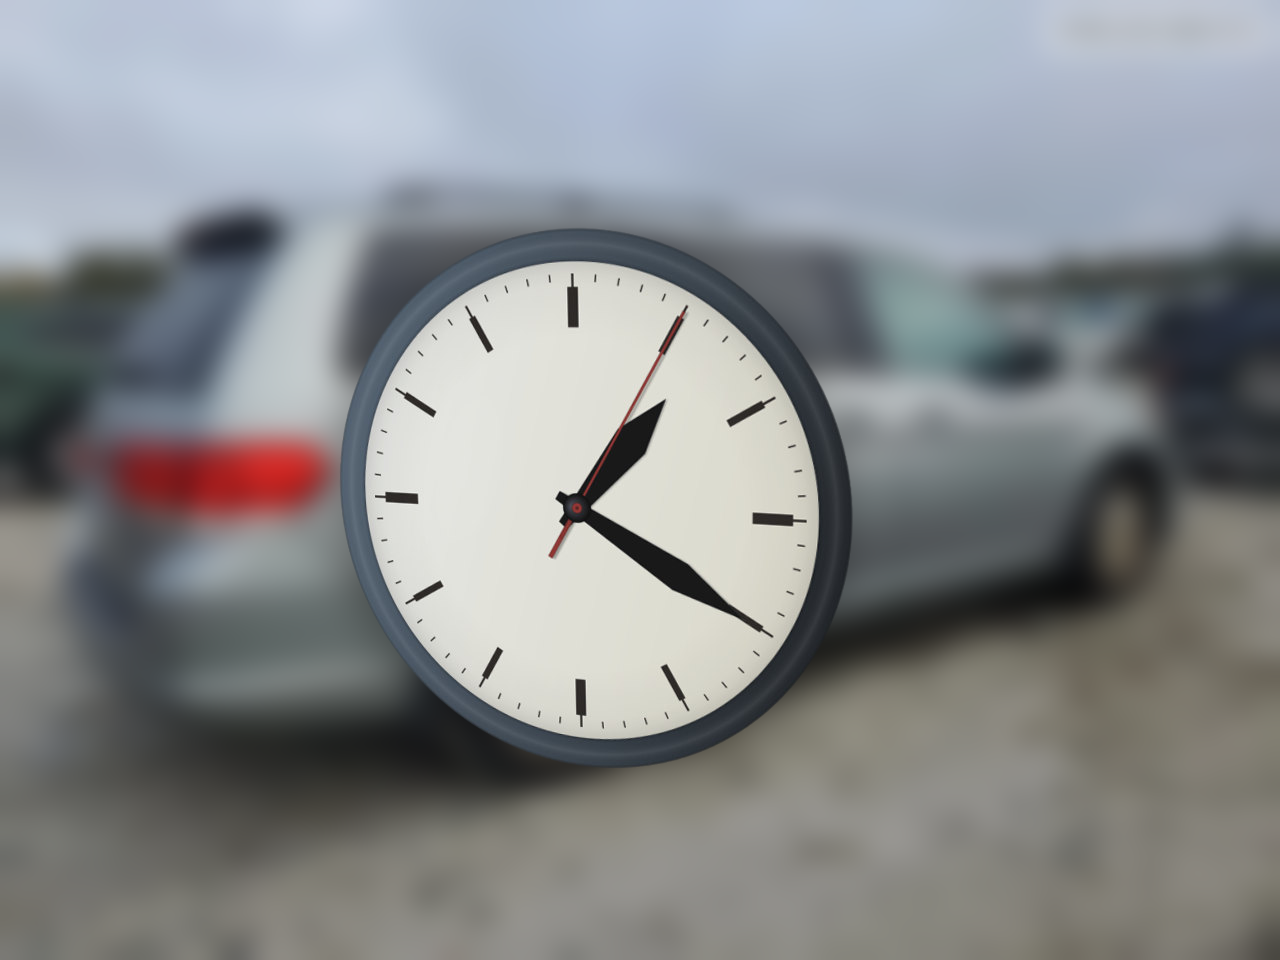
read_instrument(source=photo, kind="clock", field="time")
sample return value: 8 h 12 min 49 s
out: 1 h 20 min 05 s
